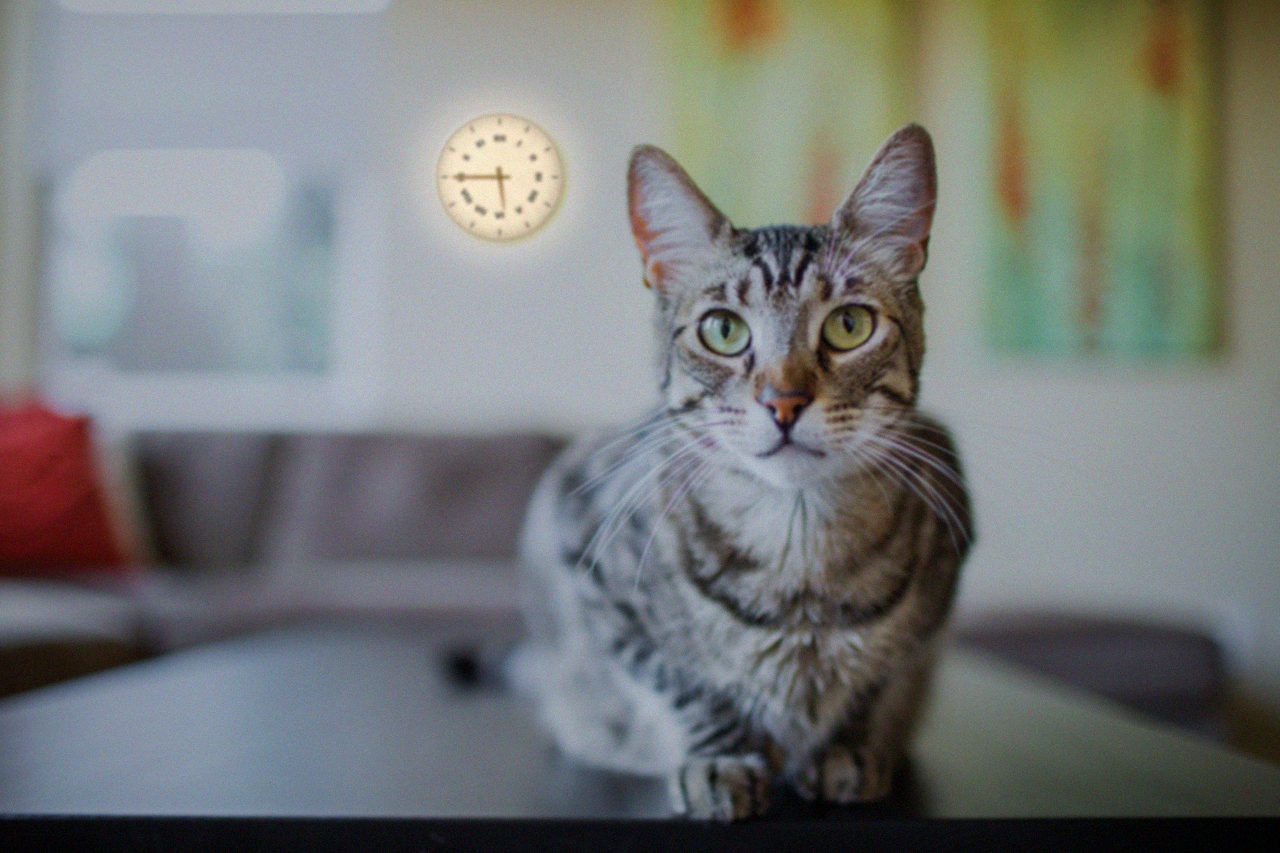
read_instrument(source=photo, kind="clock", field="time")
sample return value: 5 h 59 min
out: 5 h 45 min
